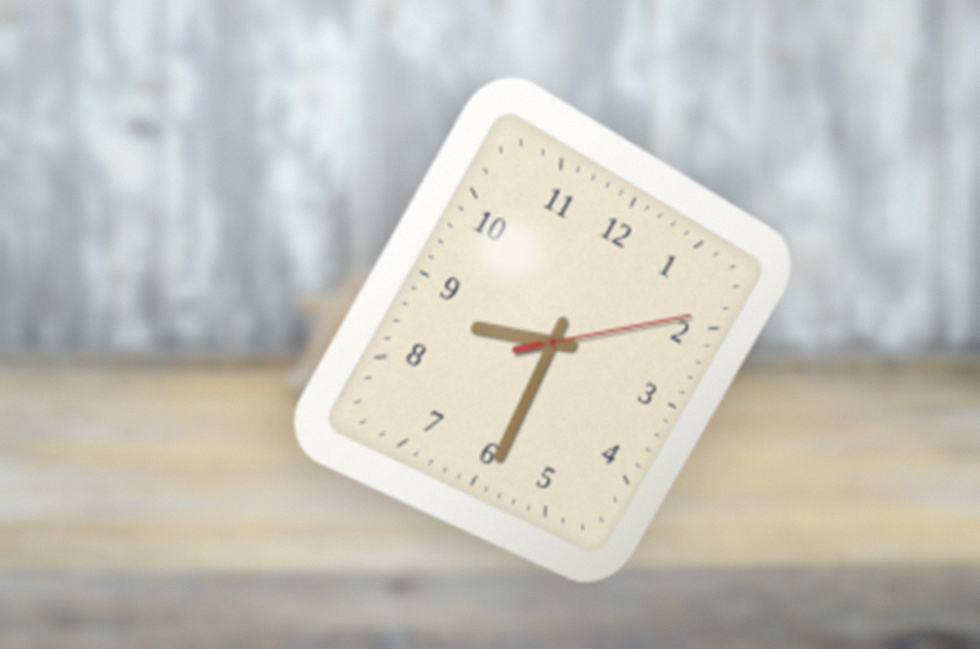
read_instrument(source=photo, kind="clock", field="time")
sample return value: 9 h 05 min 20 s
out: 8 h 29 min 09 s
